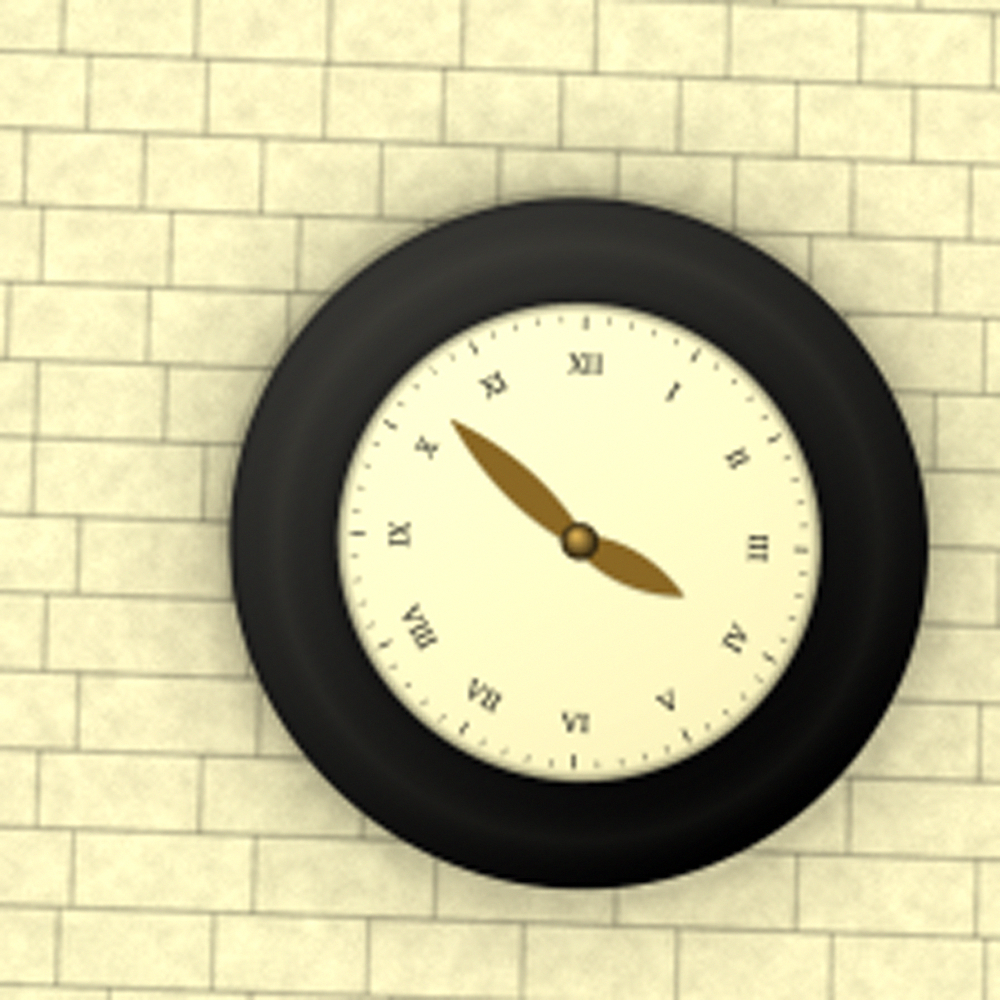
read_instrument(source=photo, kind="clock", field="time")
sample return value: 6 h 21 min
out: 3 h 52 min
